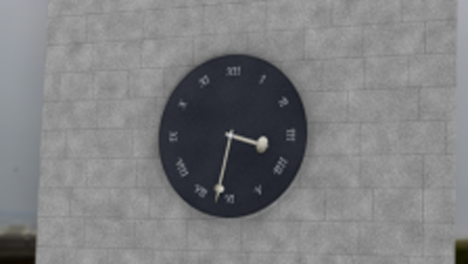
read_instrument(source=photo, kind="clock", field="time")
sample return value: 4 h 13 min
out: 3 h 32 min
